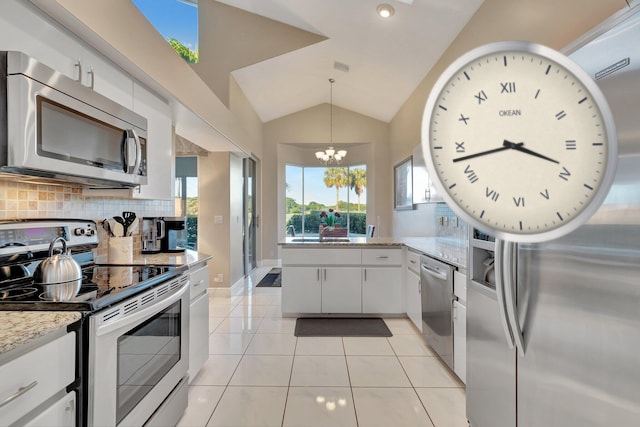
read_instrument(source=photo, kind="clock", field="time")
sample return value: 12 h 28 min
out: 3 h 43 min
